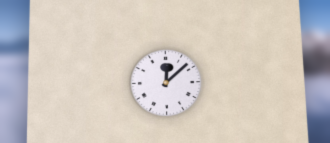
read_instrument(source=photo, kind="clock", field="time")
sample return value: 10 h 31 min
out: 12 h 08 min
